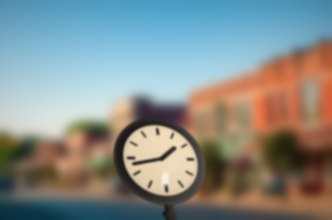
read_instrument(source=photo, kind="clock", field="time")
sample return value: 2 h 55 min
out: 1 h 43 min
